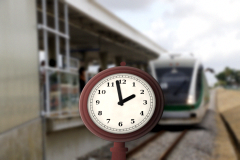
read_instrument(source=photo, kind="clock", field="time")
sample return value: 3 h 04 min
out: 1 h 58 min
